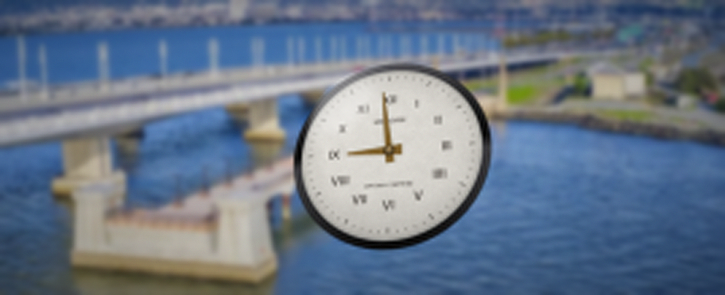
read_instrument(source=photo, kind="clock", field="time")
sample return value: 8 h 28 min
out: 8 h 59 min
